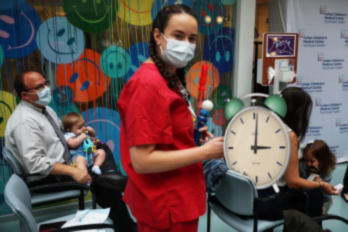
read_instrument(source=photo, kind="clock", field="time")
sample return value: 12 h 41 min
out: 3 h 01 min
